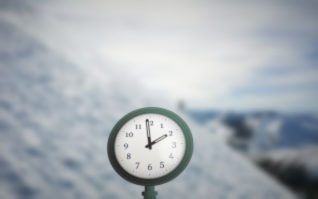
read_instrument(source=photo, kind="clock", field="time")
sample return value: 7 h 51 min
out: 1 h 59 min
